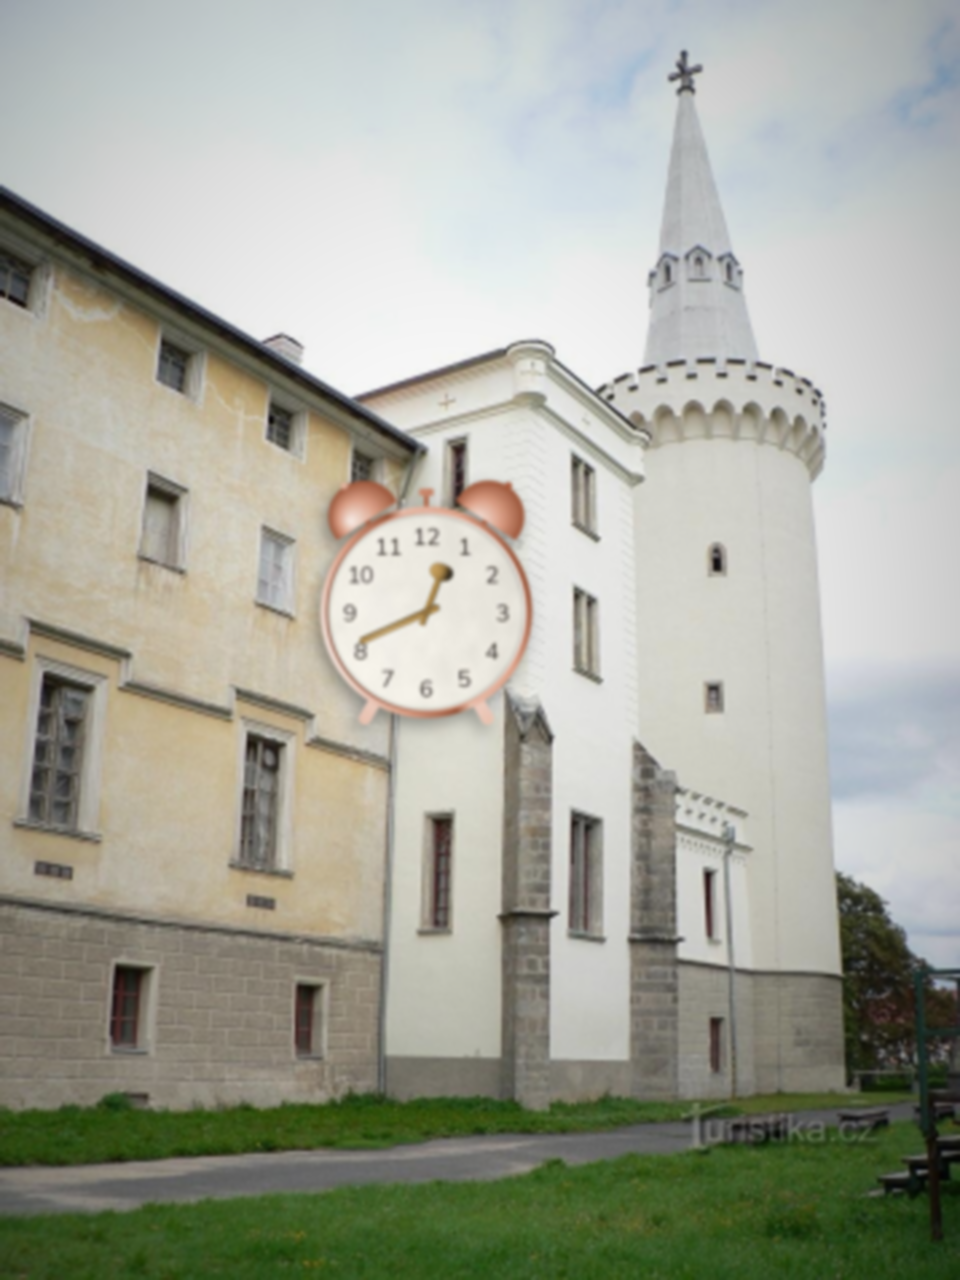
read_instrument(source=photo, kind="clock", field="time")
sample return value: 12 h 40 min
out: 12 h 41 min
